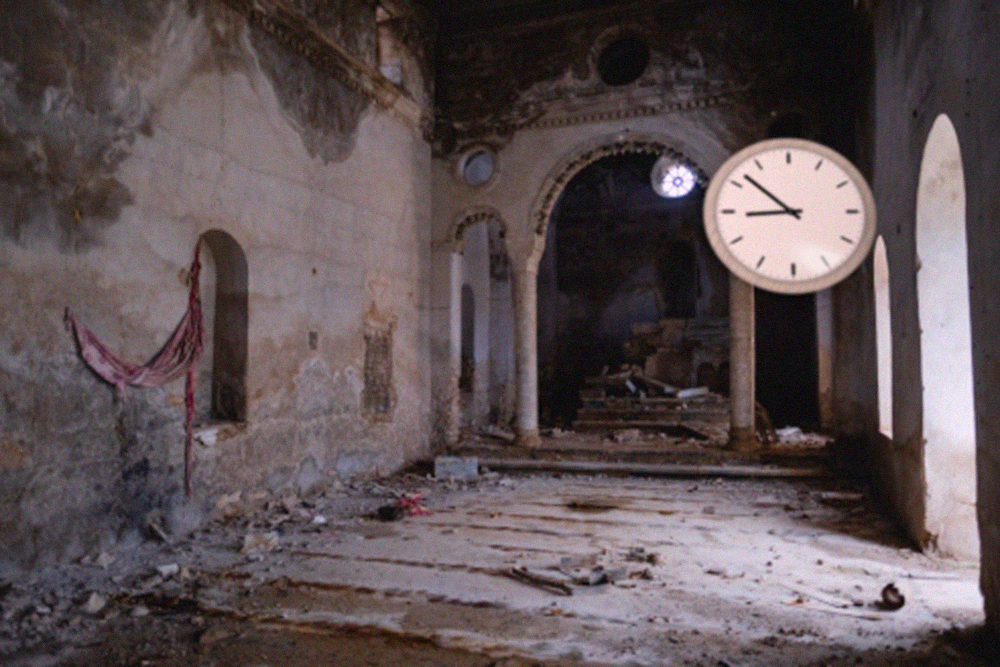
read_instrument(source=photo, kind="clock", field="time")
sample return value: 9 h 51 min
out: 8 h 52 min
